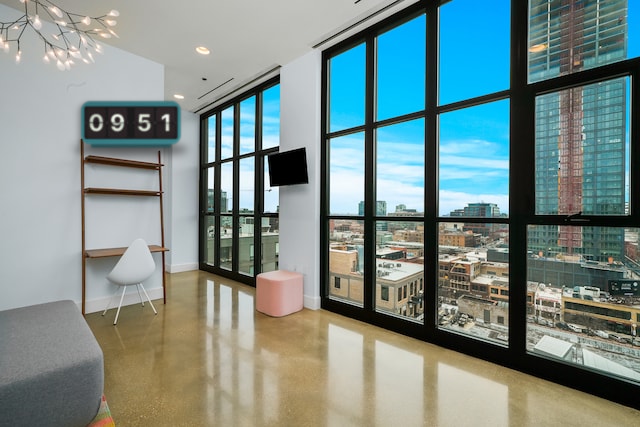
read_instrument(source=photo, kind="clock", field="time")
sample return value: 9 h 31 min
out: 9 h 51 min
